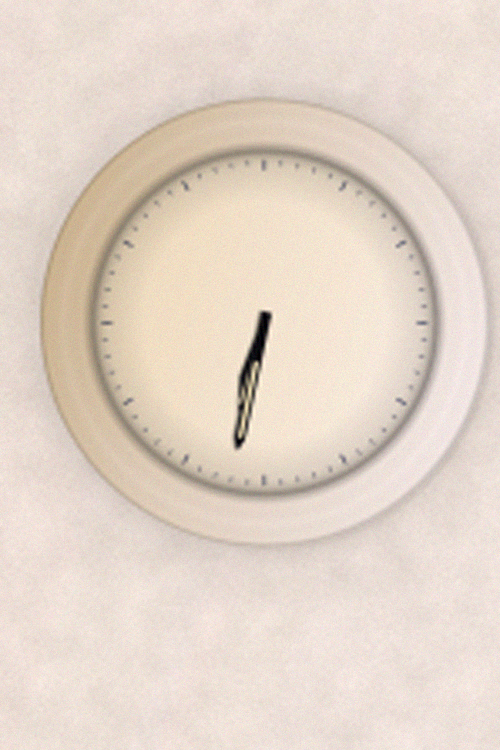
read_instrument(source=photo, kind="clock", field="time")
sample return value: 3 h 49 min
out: 6 h 32 min
